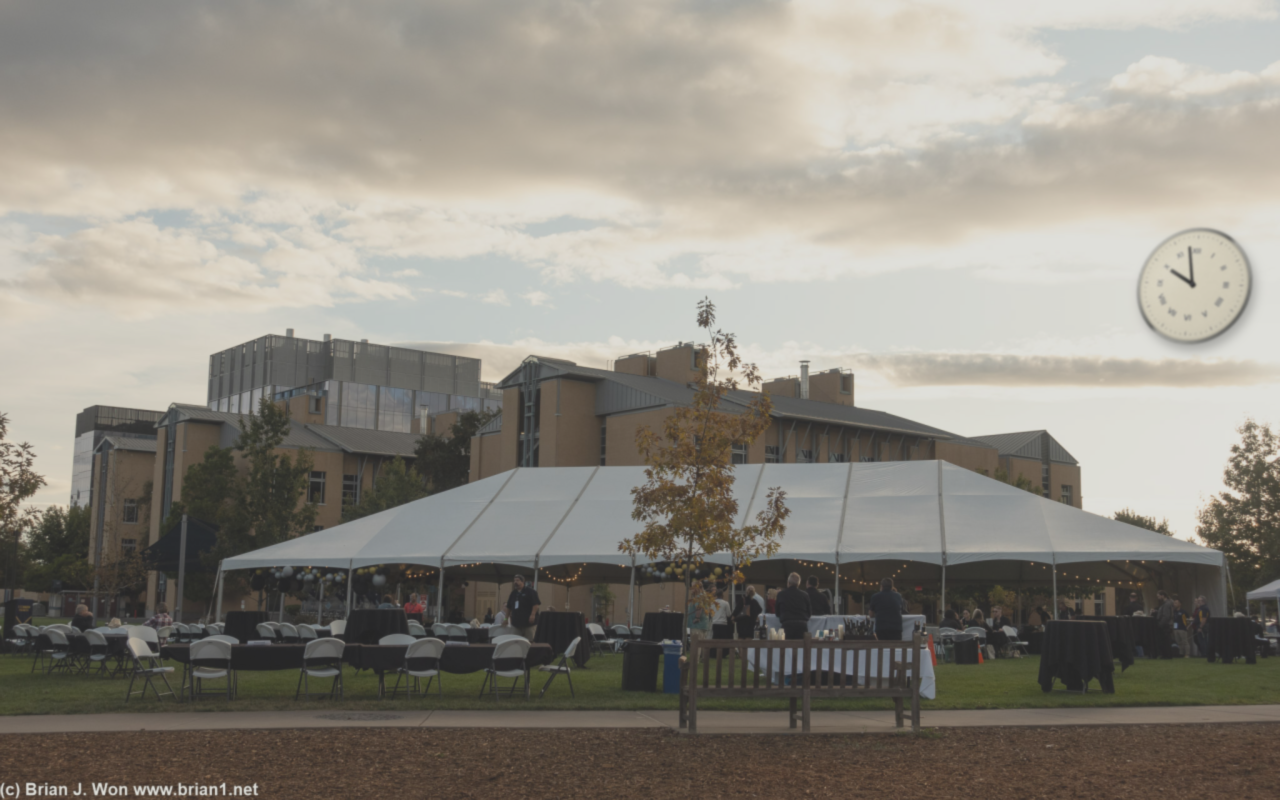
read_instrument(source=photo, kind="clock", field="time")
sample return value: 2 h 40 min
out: 9 h 58 min
